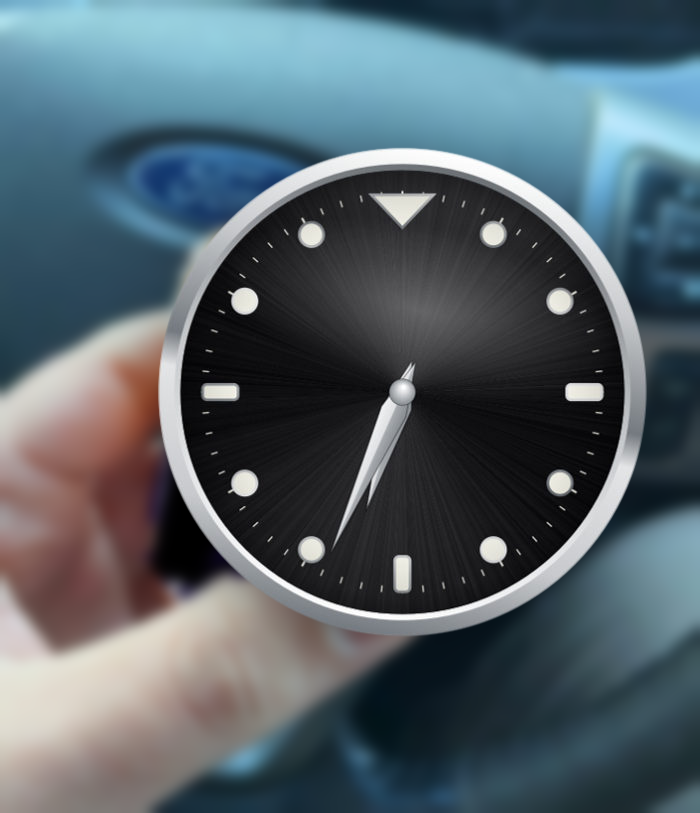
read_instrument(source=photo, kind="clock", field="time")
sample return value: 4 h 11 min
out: 6 h 34 min
